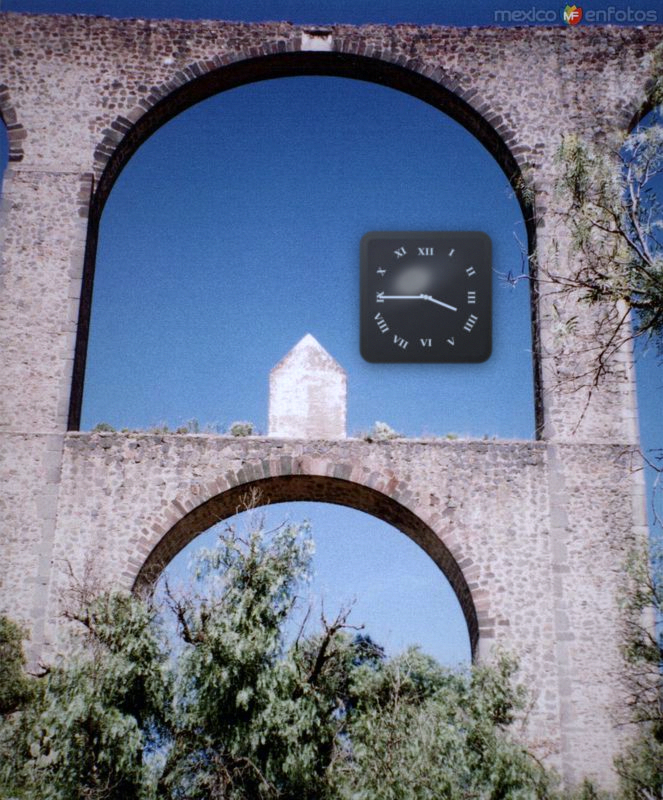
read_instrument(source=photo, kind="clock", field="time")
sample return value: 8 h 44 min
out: 3 h 45 min
